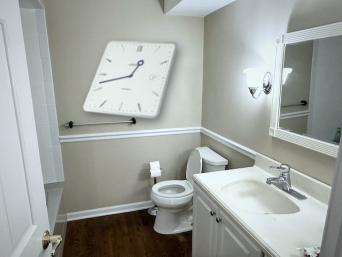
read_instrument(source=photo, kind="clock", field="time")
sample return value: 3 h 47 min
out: 12 h 42 min
